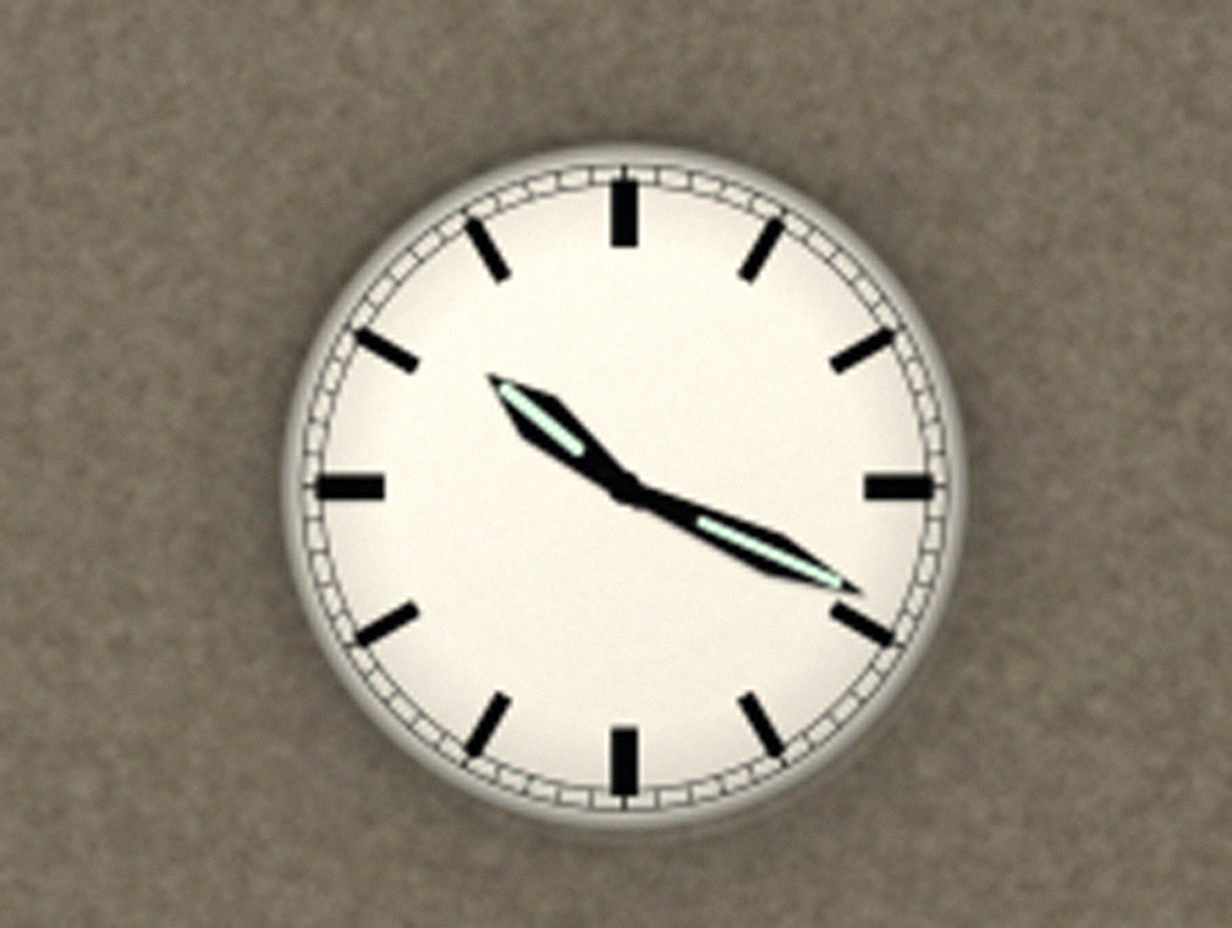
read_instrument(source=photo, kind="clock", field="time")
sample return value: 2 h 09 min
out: 10 h 19 min
